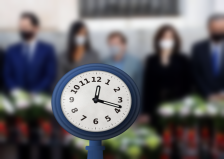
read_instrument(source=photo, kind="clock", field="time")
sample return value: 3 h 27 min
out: 12 h 18 min
